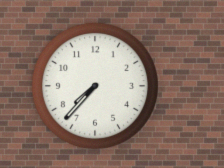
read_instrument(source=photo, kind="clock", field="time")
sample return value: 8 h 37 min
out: 7 h 37 min
